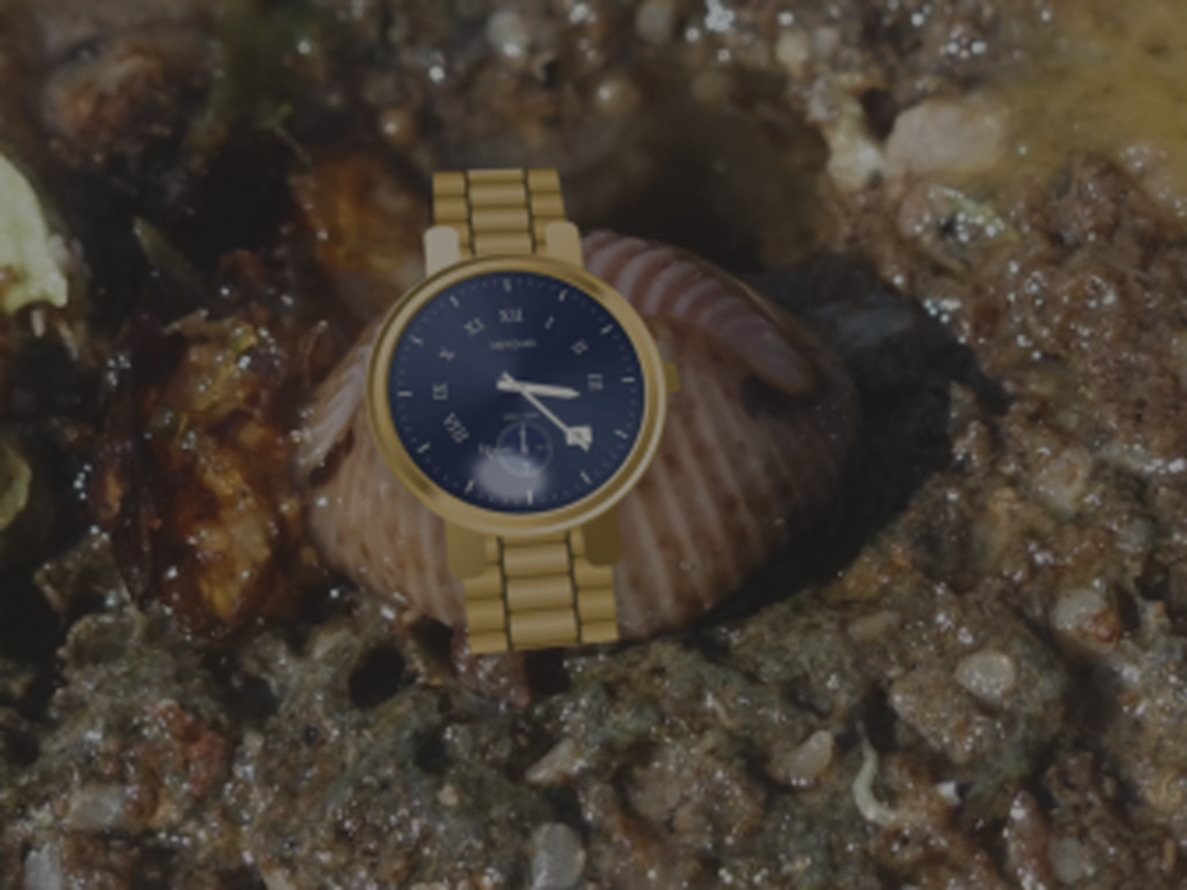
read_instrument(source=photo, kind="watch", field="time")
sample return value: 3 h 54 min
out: 3 h 23 min
